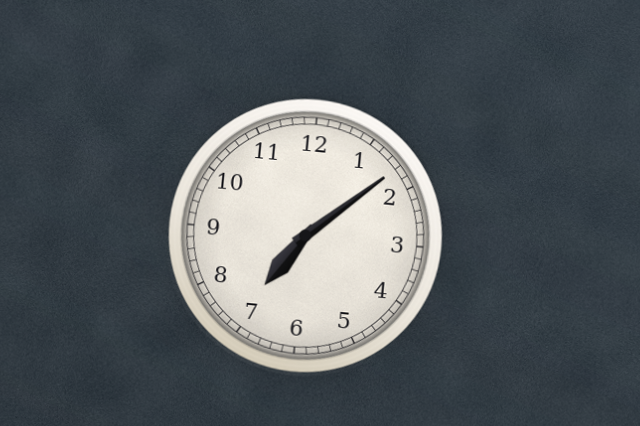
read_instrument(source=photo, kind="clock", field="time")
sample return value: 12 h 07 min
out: 7 h 08 min
